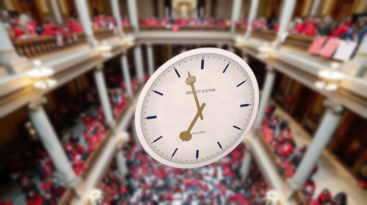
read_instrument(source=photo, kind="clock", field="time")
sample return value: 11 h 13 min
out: 6 h 57 min
